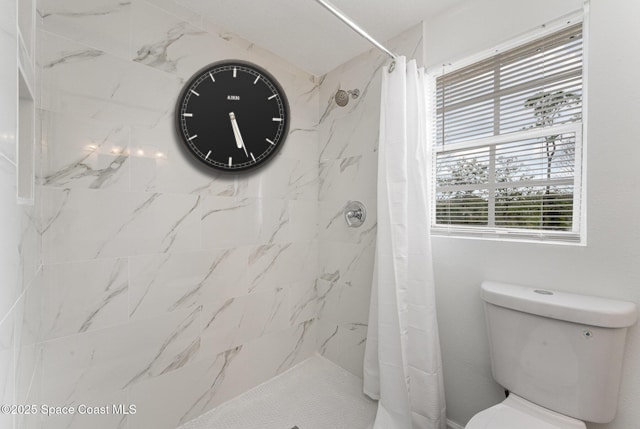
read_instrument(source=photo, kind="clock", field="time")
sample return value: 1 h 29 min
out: 5 h 26 min
